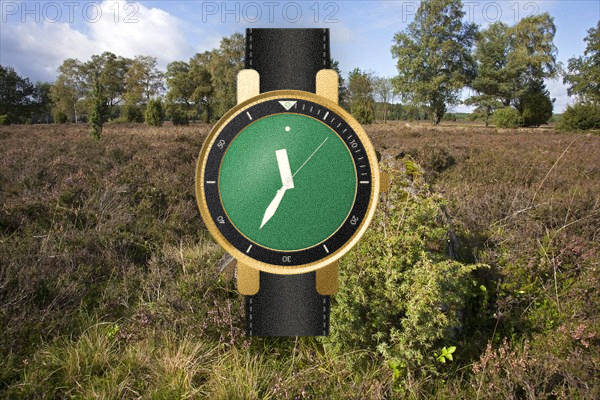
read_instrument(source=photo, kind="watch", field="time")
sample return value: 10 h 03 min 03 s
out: 11 h 35 min 07 s
